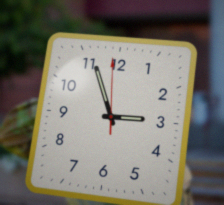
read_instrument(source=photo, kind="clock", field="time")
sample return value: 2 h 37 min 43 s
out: 2 h 55 min 59 s
